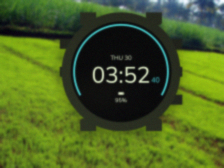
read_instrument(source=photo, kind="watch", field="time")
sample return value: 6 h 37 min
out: 3 h 52 min
